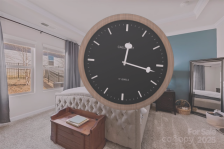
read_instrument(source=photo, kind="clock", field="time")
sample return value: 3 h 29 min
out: 12 h 17 min
